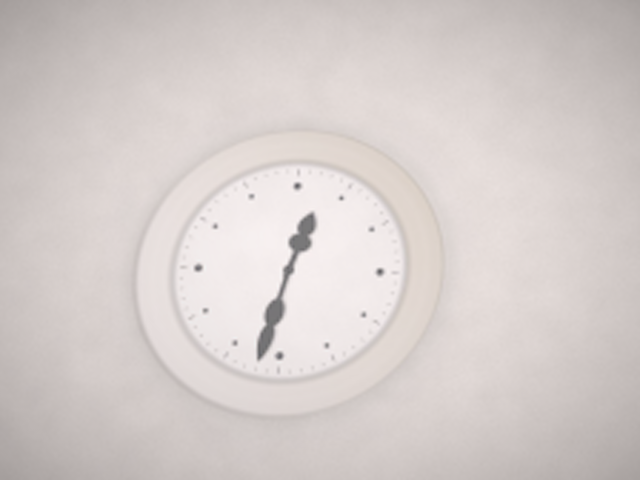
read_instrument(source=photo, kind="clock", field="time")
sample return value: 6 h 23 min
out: 12 h 32 min
